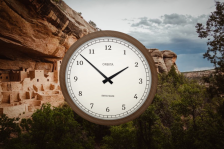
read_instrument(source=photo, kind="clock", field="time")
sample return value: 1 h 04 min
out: 1 h 52 min
